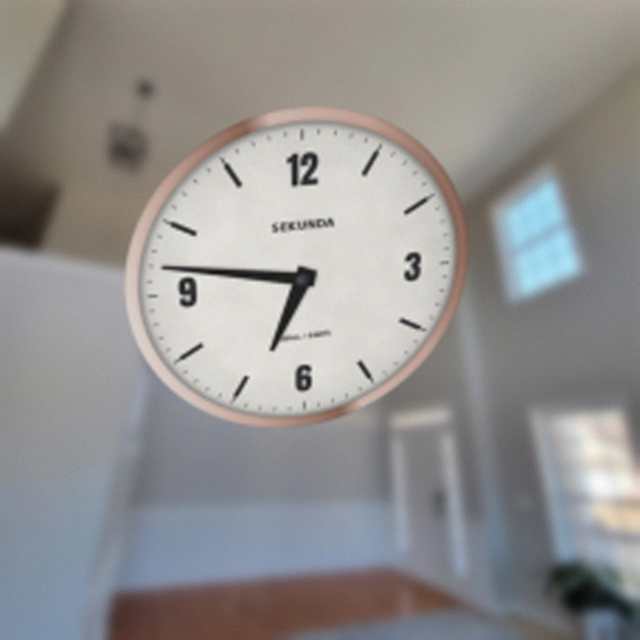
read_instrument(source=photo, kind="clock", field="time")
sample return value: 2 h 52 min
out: 6 h 47 min
